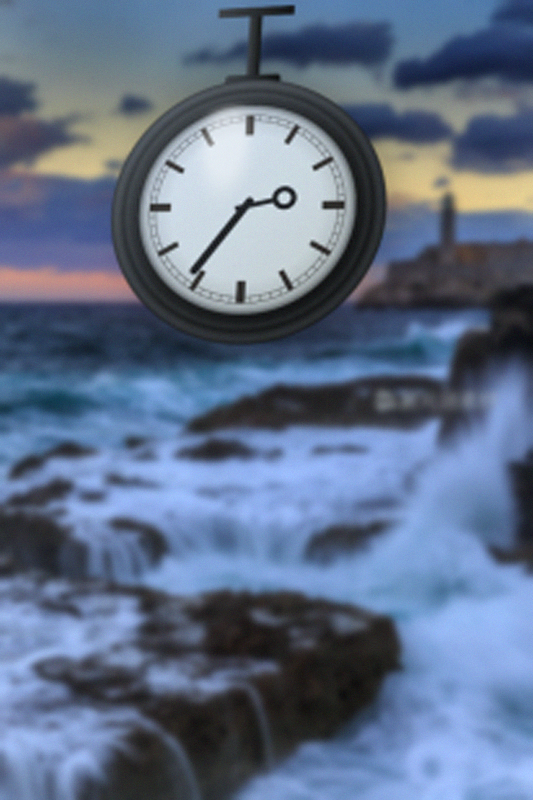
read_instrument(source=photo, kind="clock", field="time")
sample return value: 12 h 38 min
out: 2 h 36 min
